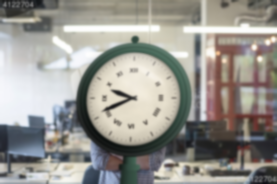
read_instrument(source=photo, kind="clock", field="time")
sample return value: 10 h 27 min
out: 9 h 41 min
